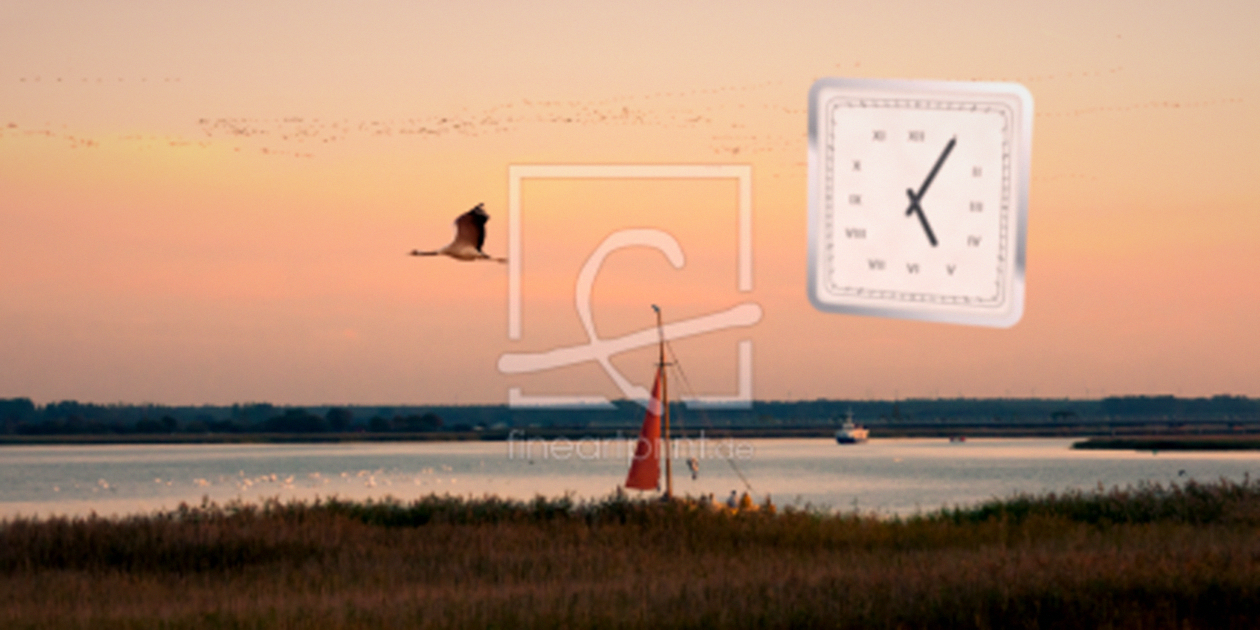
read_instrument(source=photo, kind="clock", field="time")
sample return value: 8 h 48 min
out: 5 h 05 min
